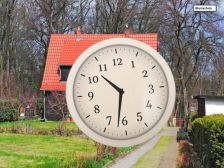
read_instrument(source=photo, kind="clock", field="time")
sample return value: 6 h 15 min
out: 10 h 32 min
